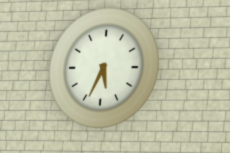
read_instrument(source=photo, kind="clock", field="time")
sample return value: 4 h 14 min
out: 5 h 34 min
